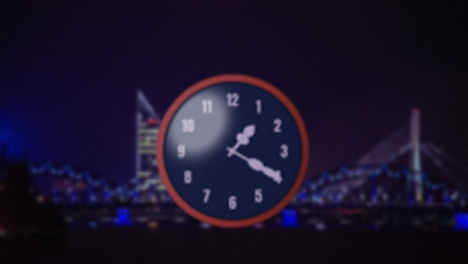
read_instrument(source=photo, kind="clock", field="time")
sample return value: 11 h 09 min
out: 1 h 20 min
